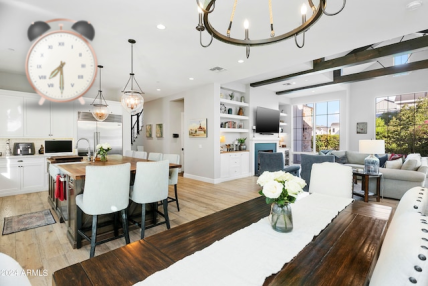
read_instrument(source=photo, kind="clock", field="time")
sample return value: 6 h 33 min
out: 7 h 30 min
